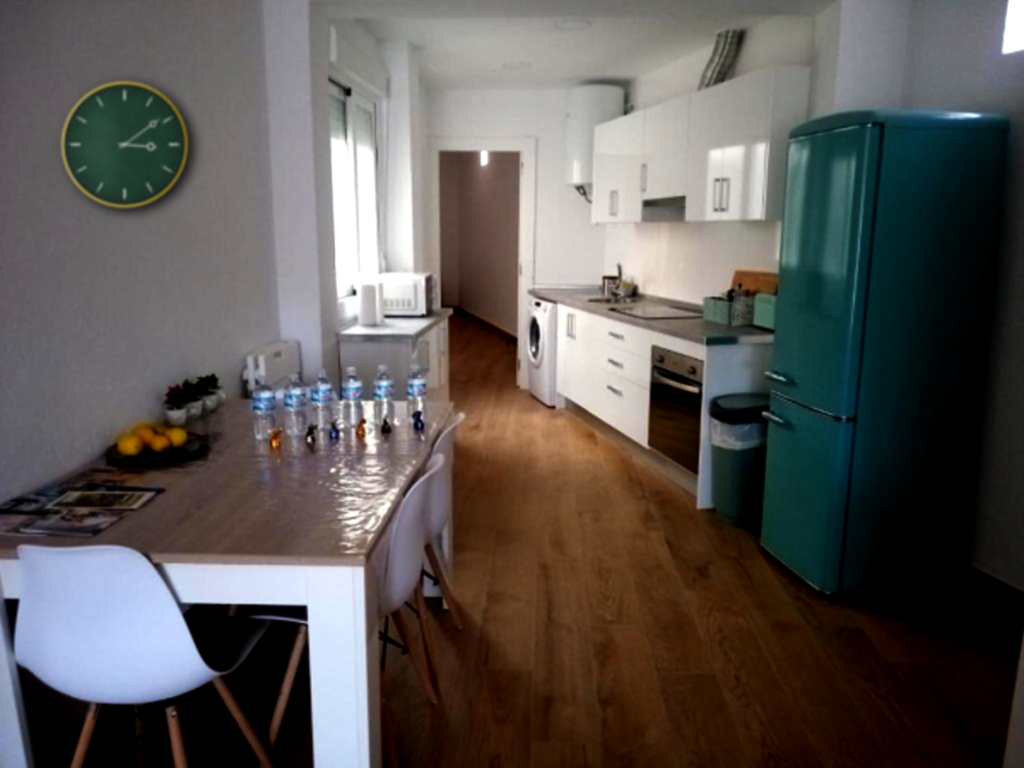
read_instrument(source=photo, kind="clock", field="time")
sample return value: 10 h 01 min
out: 3 h 09 min
